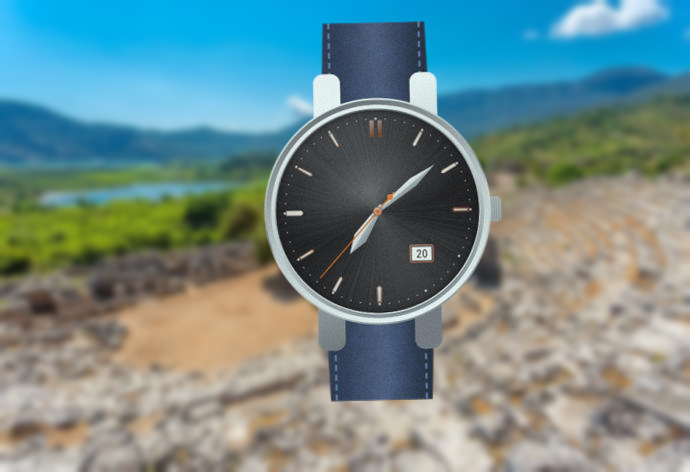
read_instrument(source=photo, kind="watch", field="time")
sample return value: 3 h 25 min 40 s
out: 7 h 08 min 37 s
